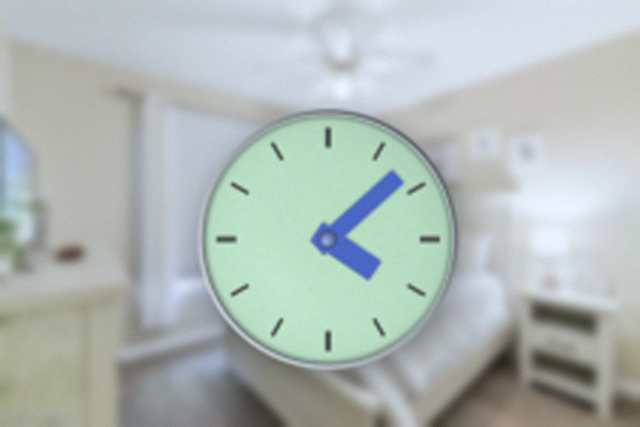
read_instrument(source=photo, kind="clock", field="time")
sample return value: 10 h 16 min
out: 4 h 08 min
